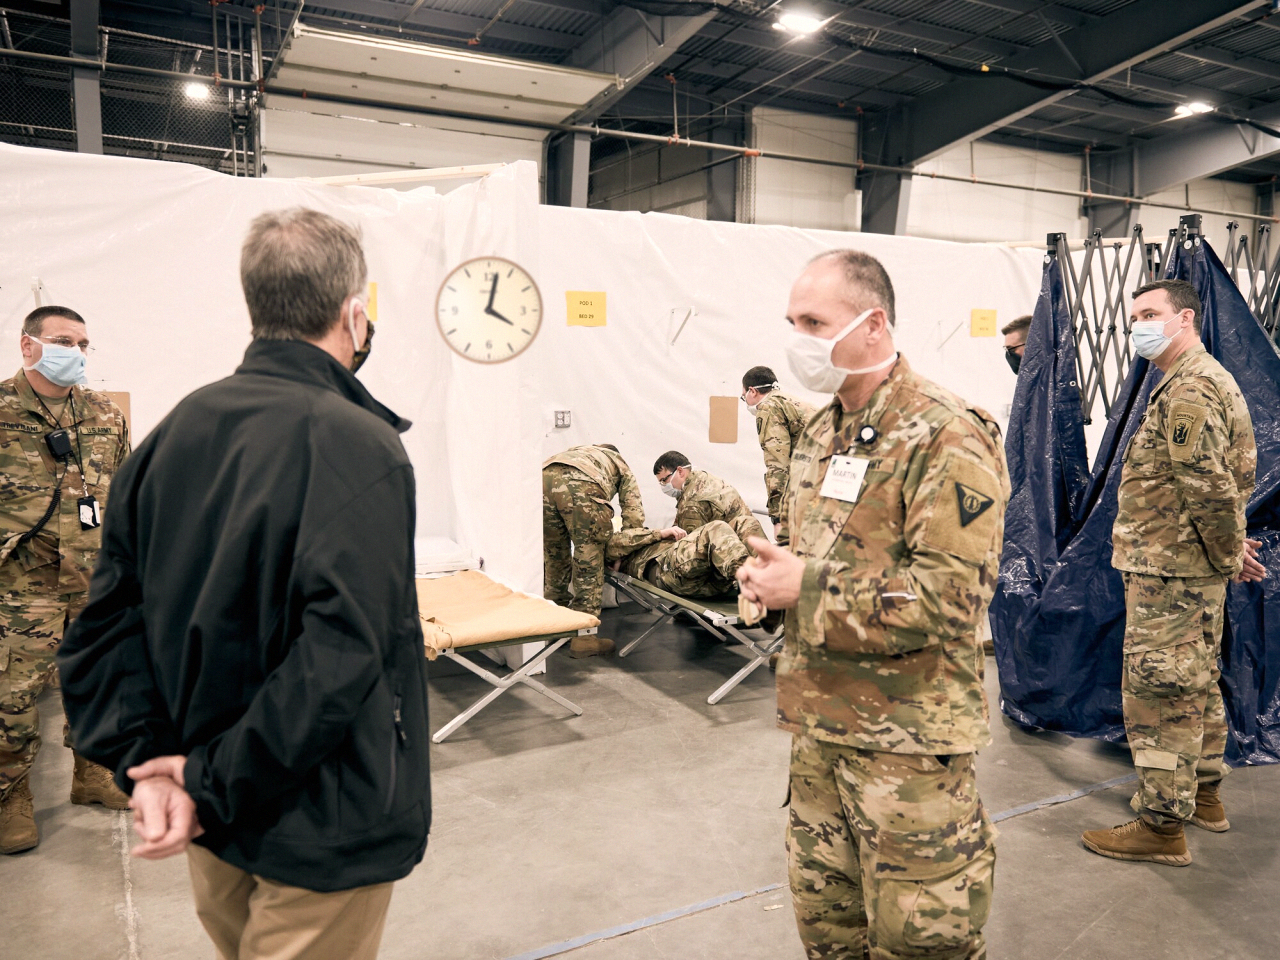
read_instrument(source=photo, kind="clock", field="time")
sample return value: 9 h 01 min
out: 4 h 02 min
